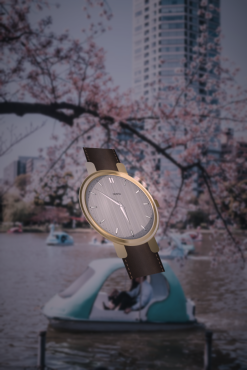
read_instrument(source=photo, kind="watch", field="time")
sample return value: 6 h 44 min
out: 5 h 52 min
